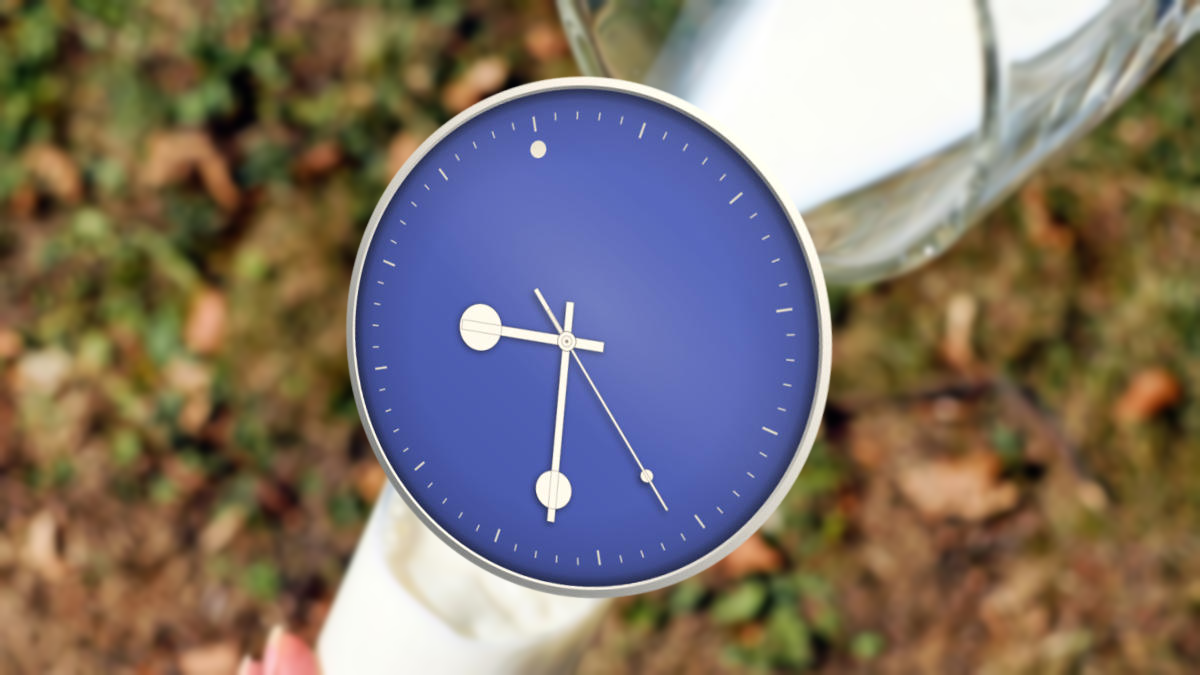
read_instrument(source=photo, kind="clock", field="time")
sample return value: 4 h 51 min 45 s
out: 9 h 32 min 26 s
